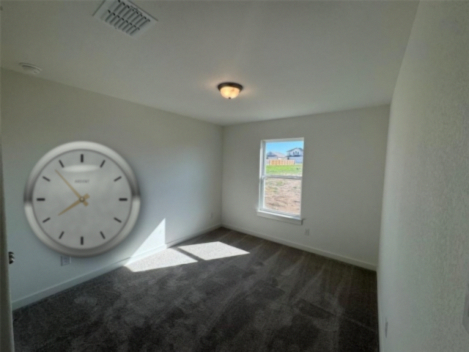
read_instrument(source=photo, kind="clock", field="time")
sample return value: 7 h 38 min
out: 7 h 53 min
